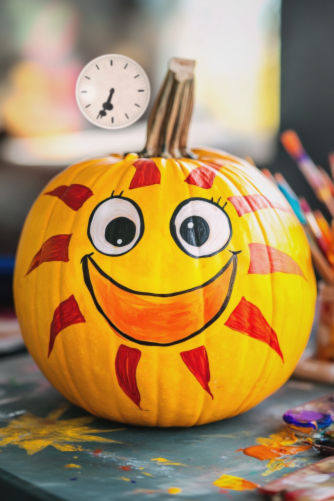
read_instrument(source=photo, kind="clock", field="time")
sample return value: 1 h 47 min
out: 6 h 34 min
